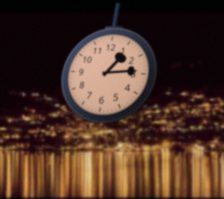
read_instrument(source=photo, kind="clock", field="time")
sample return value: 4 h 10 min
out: 1 h 14 min
